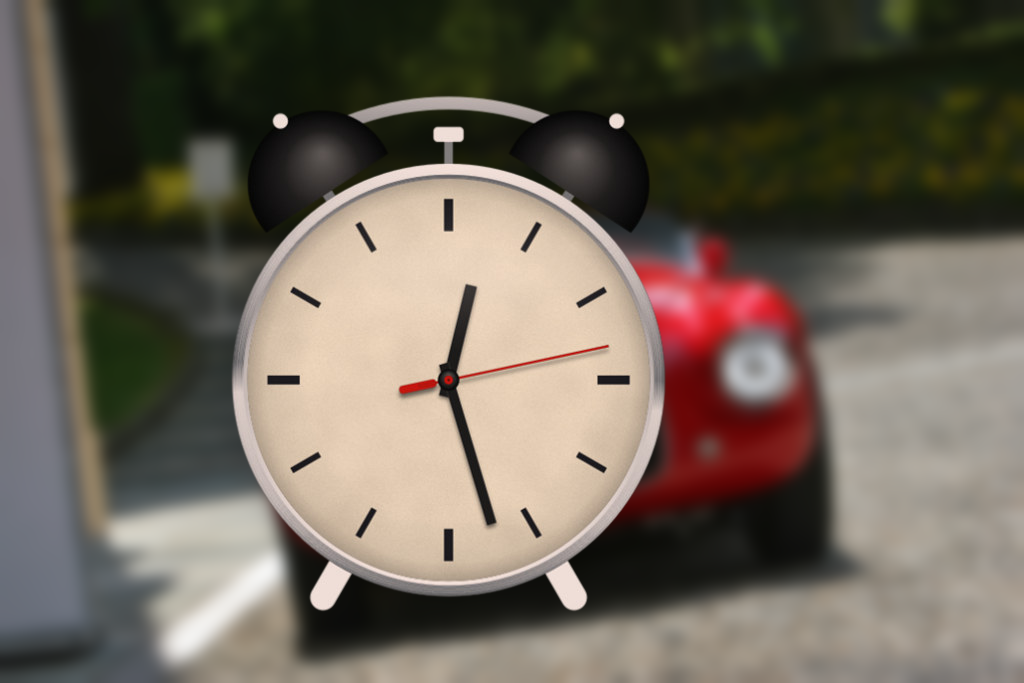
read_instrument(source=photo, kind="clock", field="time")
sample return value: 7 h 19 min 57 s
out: 12 h 27 min 13 s
